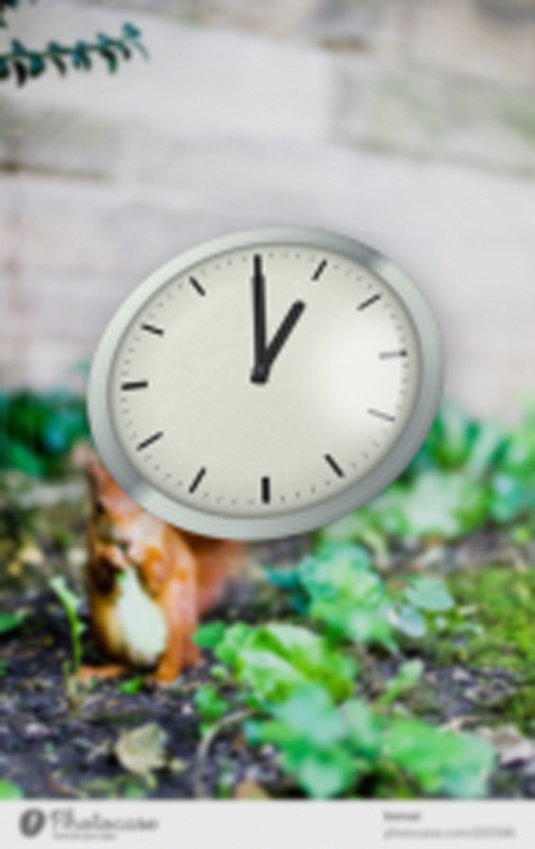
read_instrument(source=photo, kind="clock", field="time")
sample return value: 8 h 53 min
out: 1 h 00 min
